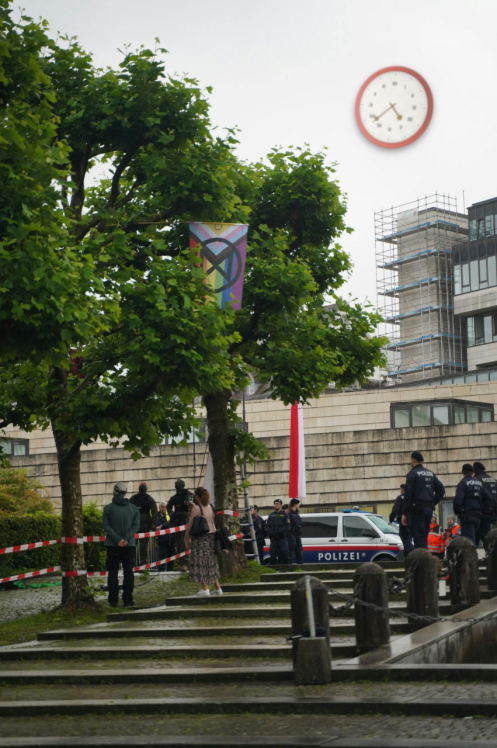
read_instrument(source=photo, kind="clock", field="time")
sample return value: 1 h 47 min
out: 4 h 38 min
